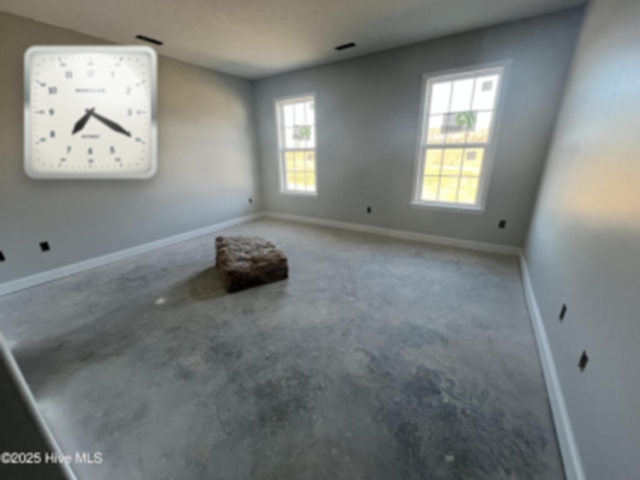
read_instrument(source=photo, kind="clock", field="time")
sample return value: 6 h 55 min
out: 7 h 20 min
